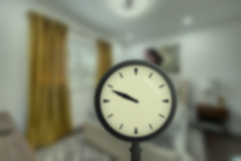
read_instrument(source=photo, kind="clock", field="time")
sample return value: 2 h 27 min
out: 9 h 49 min
